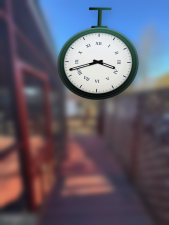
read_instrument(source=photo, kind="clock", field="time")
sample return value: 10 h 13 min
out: 3 h 42 min
